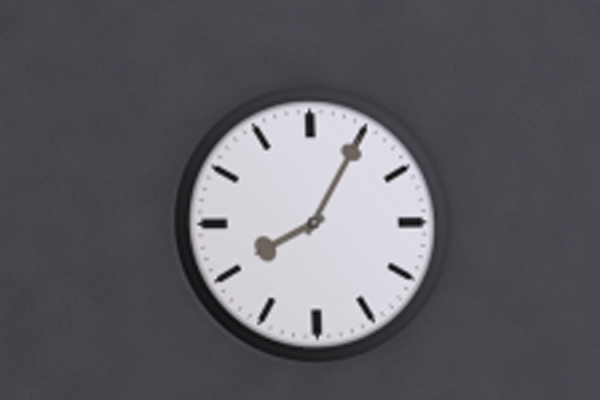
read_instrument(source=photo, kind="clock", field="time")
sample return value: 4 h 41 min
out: 8 h 05 min
